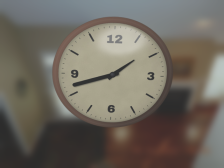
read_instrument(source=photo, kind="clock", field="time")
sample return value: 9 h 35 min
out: 1 h 42 min
